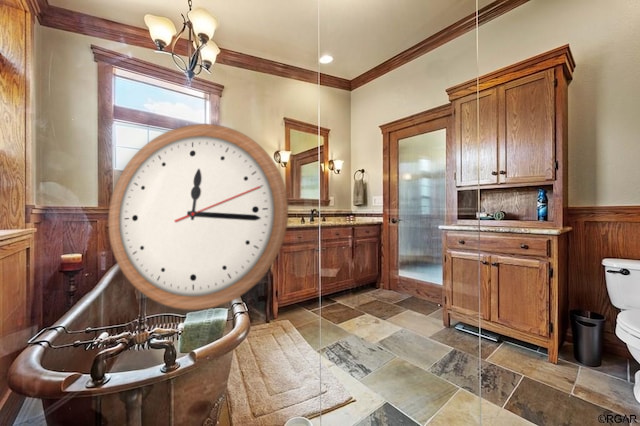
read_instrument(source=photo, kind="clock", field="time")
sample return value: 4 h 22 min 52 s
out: 12 h 16 min 12 s
